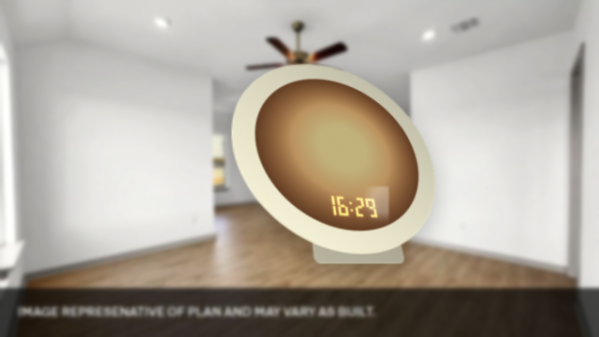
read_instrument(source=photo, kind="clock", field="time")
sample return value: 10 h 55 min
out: 16 h 29 min
